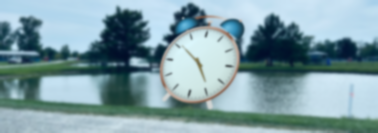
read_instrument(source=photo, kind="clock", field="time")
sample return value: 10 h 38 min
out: 4 h 51 min
